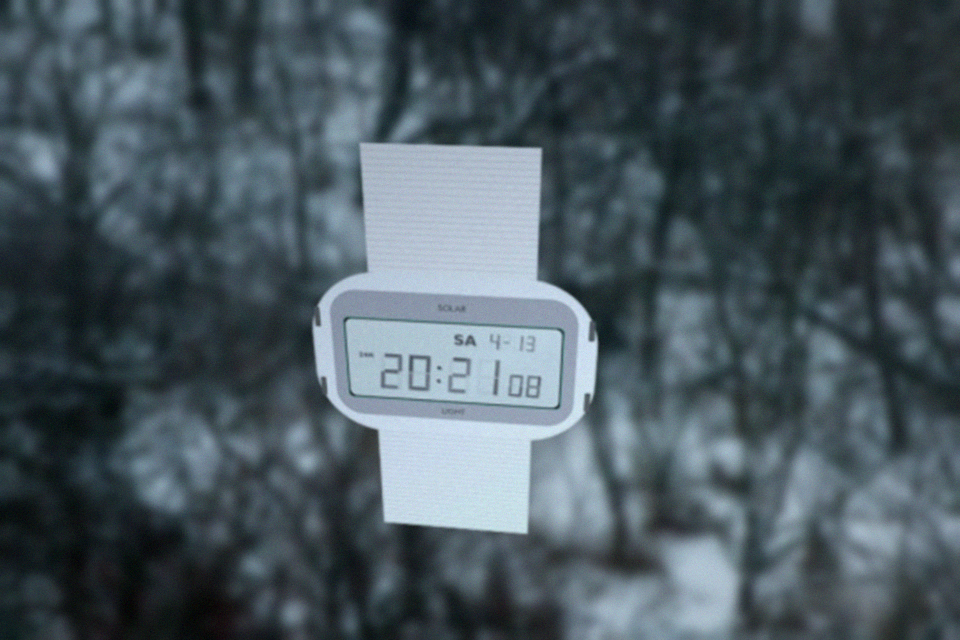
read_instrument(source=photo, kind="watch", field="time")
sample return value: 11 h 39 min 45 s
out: 20 h 21 min 08 s
